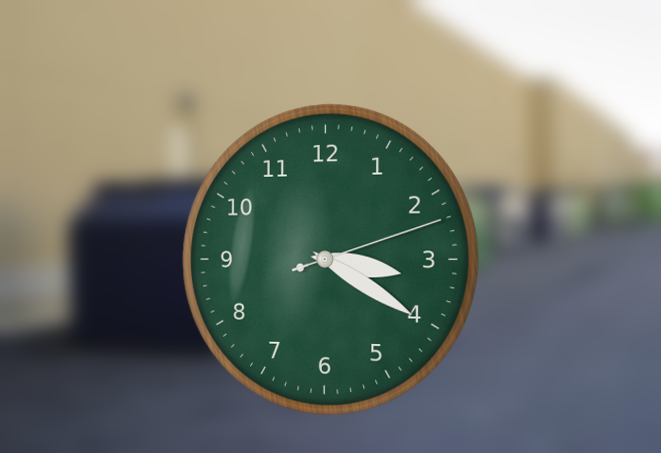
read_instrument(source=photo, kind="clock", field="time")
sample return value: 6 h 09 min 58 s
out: 3 h 20 min 12 s
